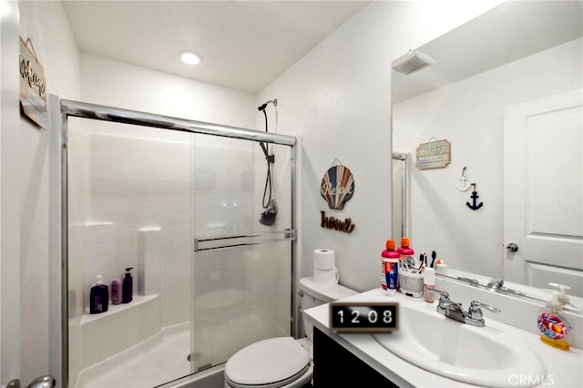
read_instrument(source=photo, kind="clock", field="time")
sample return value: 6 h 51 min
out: 12 h 08 min
